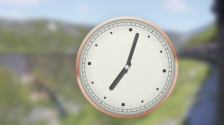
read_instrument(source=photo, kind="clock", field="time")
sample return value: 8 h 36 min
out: 7 h 02 min
